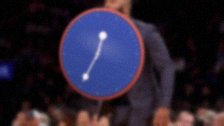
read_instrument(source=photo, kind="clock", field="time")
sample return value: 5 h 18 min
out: 12 h 35 min
